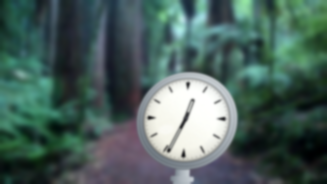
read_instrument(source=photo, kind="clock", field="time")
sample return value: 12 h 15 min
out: 12 h 34 min
